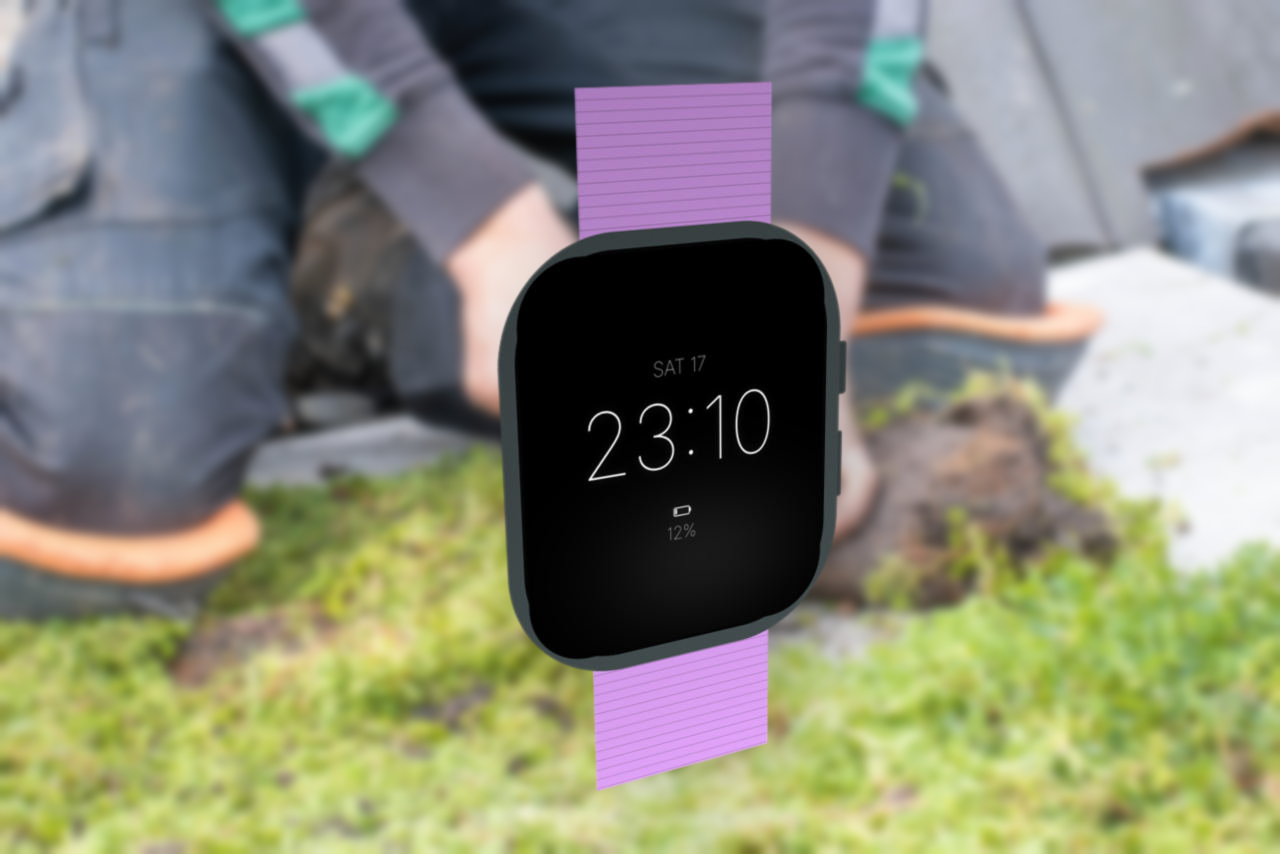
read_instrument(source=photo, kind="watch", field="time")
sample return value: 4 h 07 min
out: 23 h 10 min
